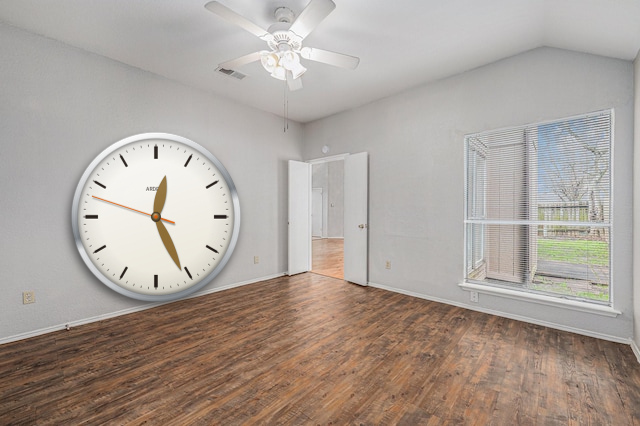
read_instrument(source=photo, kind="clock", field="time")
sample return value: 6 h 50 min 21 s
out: 12 h 25 min 48 s
